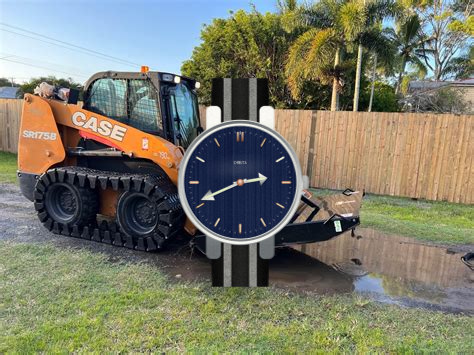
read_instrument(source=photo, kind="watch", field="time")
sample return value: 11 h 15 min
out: 2 h 41 min
